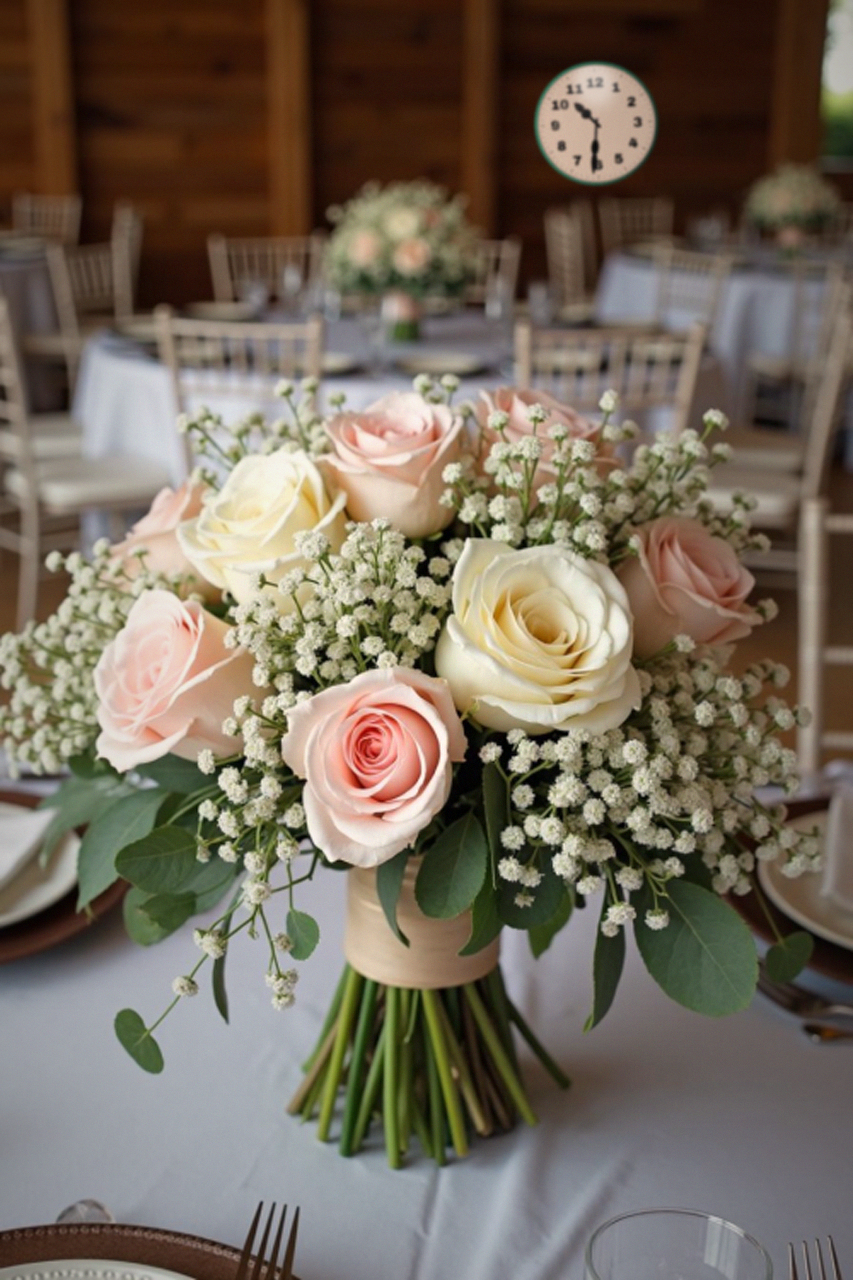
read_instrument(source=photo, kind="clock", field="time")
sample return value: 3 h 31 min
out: 10 h 31 min
